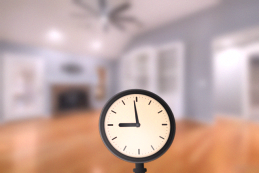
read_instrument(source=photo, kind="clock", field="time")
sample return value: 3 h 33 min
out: 8 h 59 min
